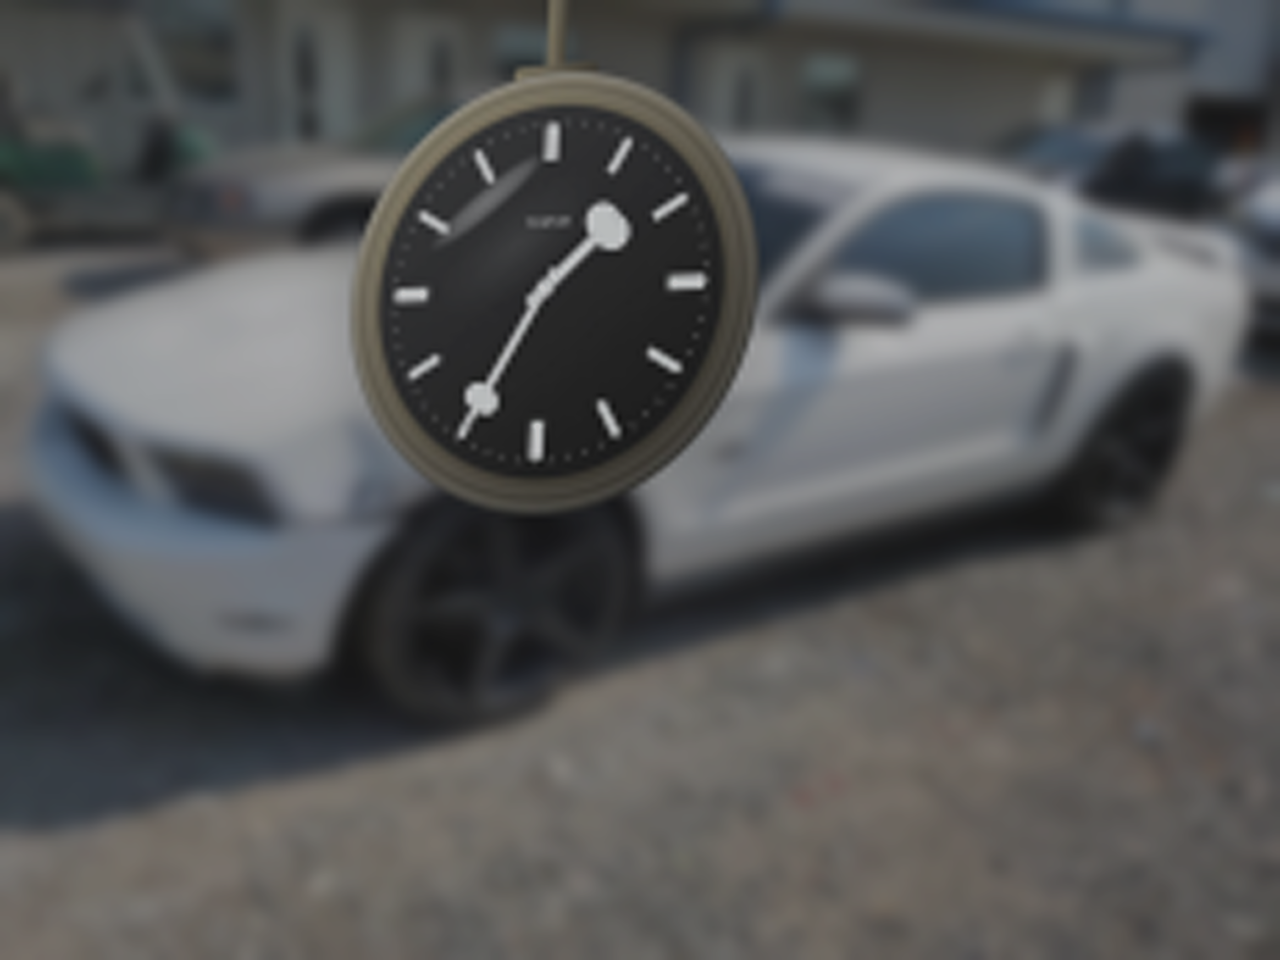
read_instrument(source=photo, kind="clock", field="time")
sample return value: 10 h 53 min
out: 1 h 35 min
